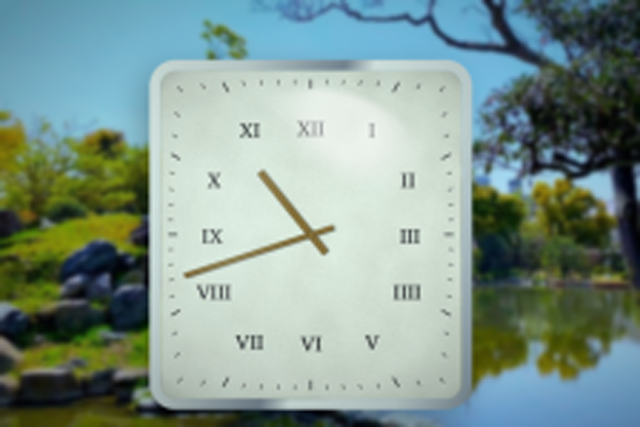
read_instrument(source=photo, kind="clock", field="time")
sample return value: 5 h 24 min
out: 10 h 42 min
